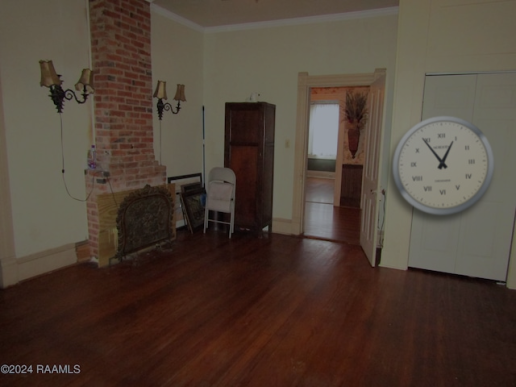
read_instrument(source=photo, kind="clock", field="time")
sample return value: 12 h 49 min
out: 12 h 54 min
